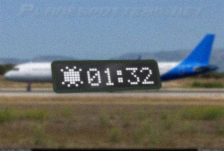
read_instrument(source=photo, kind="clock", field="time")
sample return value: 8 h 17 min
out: 1 h 32 min
